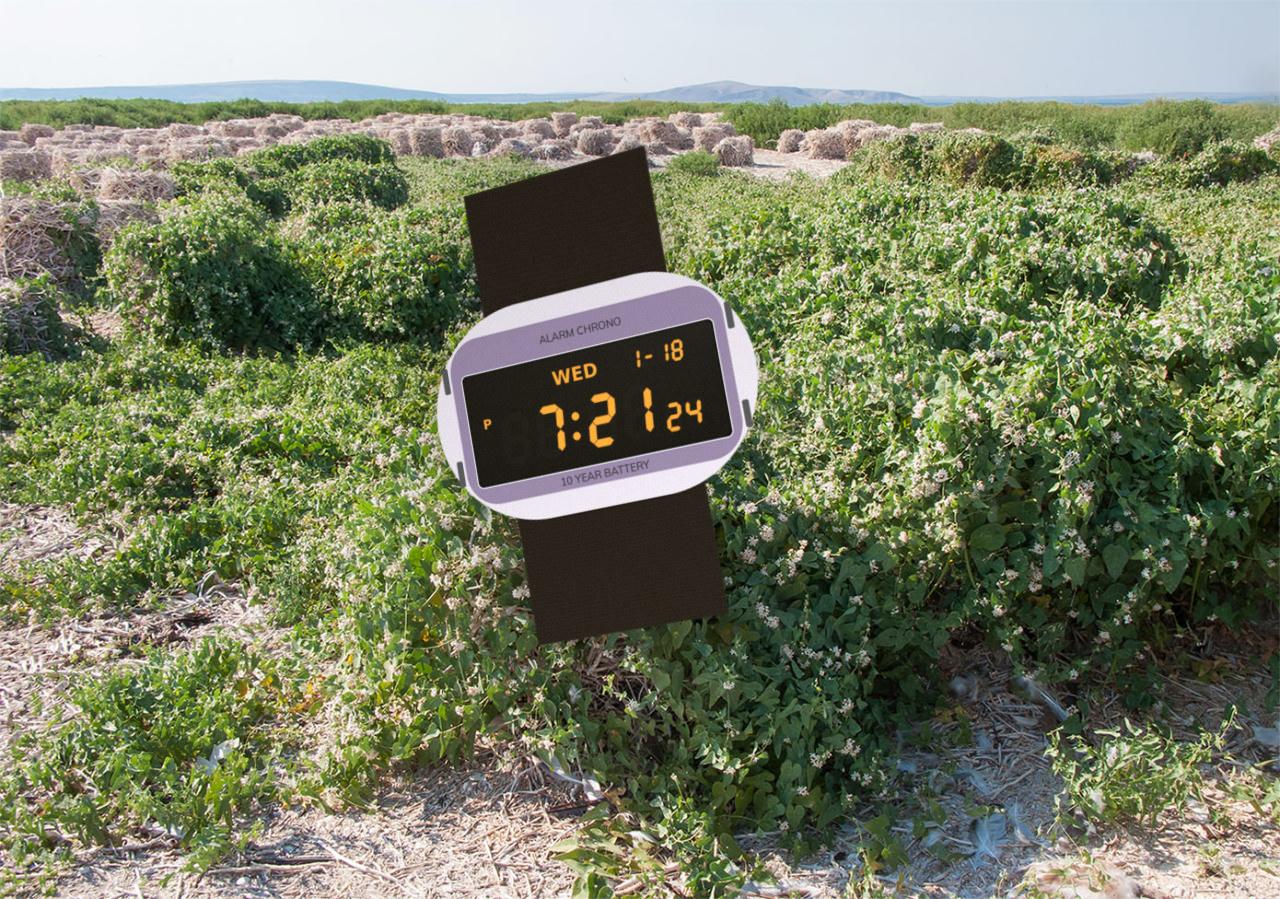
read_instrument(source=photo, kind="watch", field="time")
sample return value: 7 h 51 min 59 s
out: 7 h 21 min 24 s
